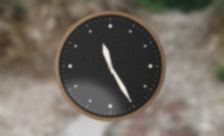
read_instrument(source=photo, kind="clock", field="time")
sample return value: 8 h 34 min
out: 11 h 25 min
